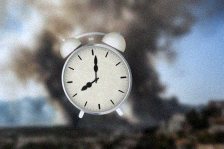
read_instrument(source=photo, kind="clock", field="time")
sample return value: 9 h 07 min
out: 8 h 01 min
